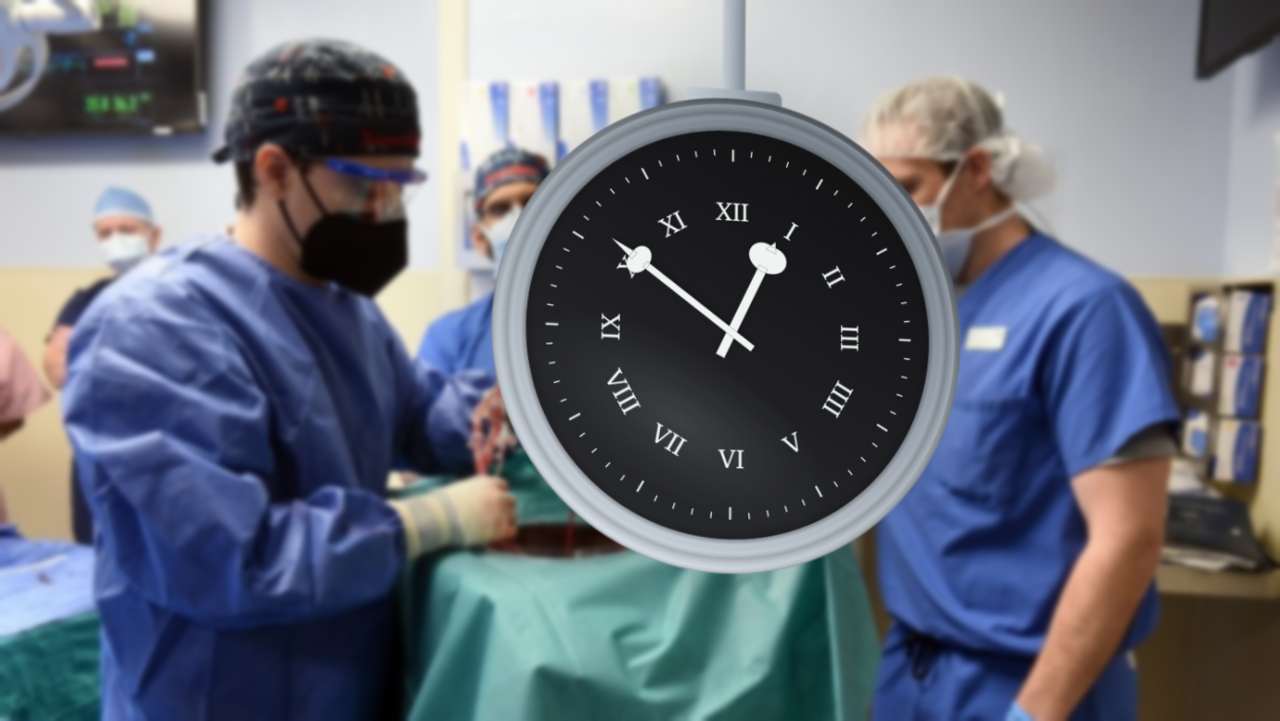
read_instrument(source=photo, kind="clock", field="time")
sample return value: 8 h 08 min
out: 12 h 51 min
